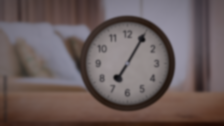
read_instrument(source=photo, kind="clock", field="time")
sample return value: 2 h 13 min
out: 7 h 05 min
